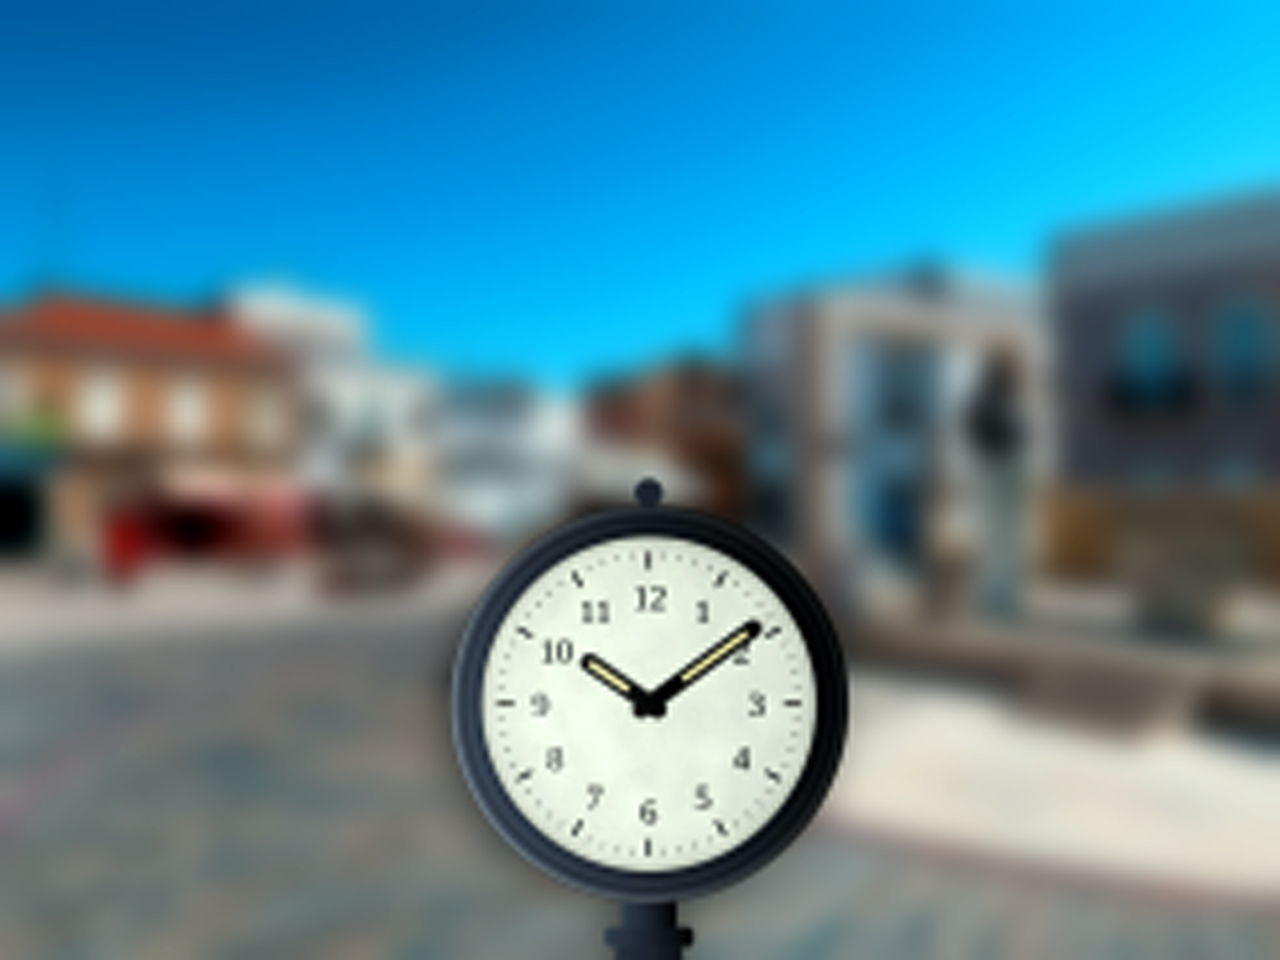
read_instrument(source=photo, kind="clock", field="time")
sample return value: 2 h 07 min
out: 10 h 09 min
